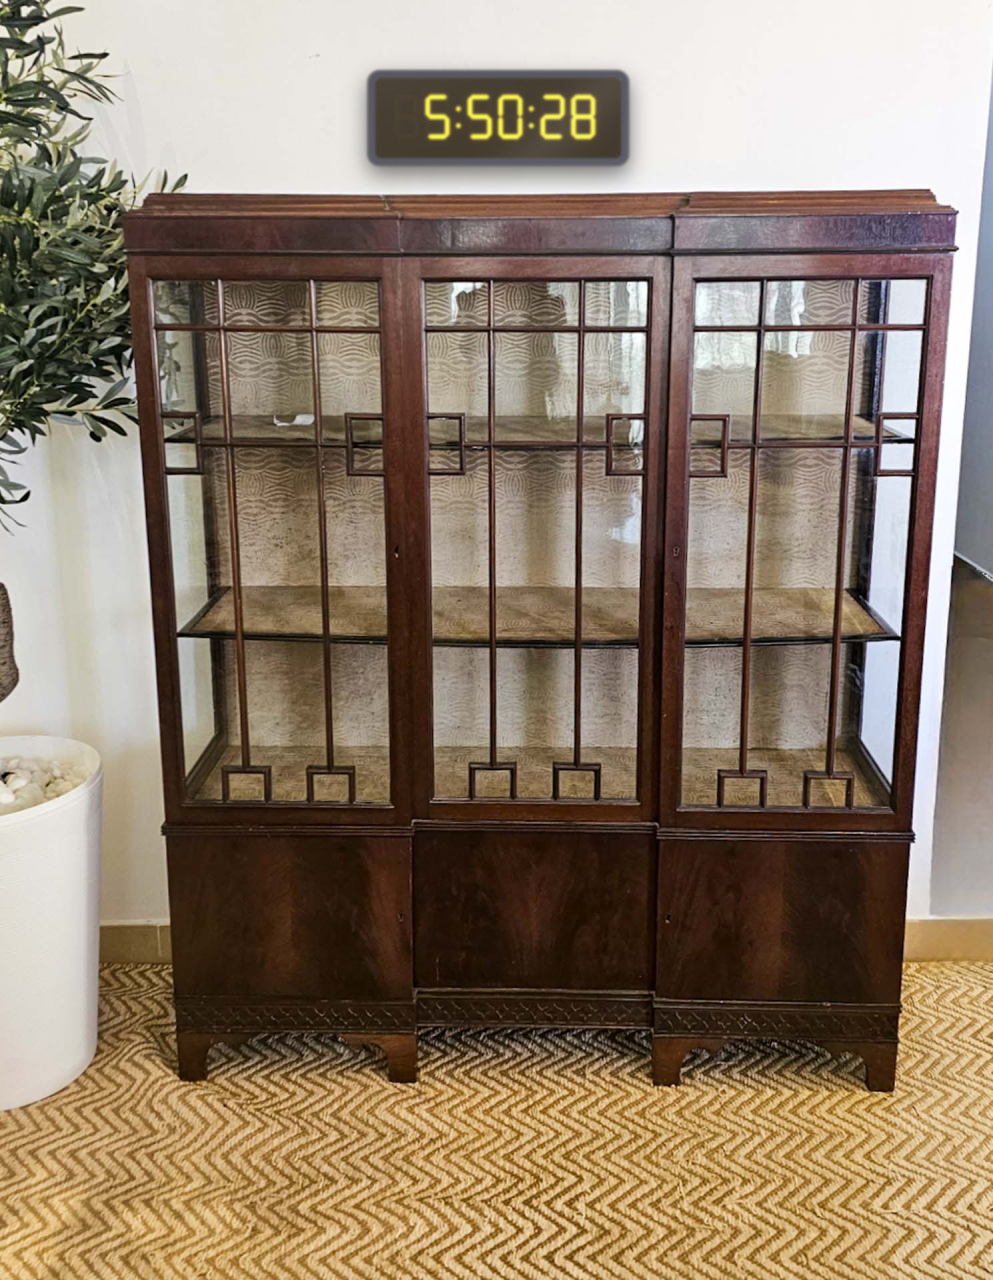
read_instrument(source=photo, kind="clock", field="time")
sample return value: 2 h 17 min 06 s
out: 5 h 50 min 28 s
